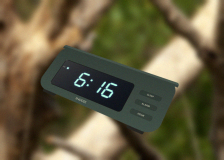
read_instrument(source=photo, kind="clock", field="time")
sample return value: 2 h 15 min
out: 6 h 16 min
